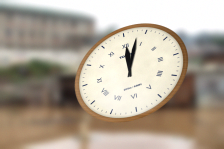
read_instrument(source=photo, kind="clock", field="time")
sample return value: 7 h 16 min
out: 12 h 03 min
